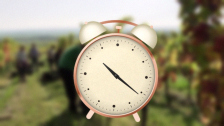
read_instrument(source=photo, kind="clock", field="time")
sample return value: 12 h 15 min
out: 10 h 21 min
